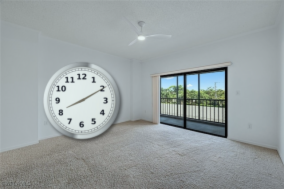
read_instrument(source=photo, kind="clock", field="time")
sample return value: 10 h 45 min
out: 8 h 10 min
